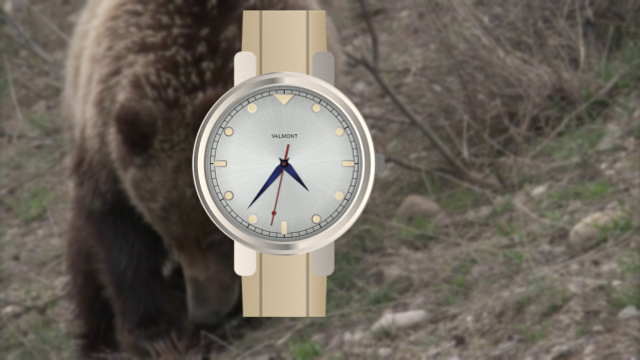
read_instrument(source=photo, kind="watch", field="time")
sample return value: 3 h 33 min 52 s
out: 4 h 36 min 32 s
